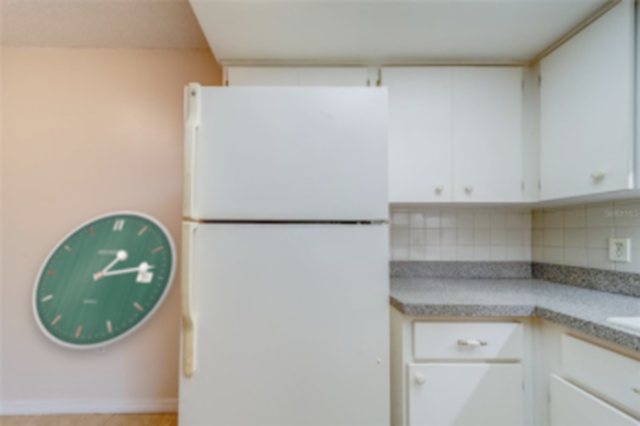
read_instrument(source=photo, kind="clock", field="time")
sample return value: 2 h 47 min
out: 1 h 13 min
